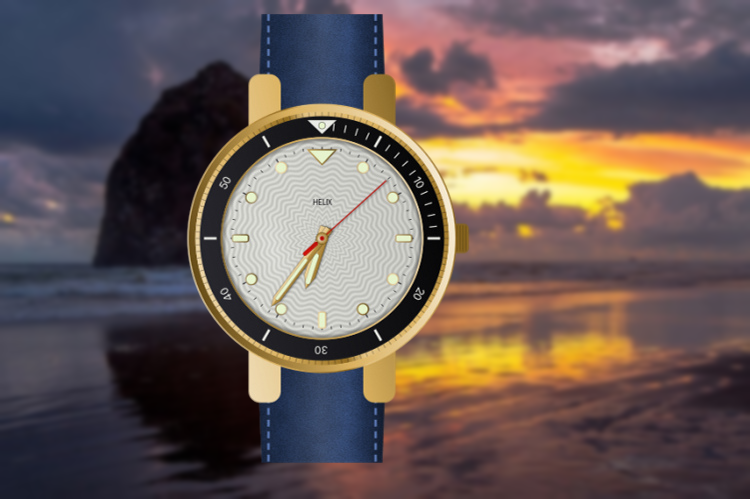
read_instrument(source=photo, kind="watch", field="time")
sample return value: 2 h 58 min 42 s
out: 6 h 36 min 08 s
